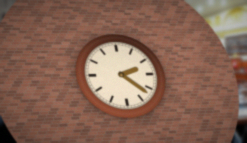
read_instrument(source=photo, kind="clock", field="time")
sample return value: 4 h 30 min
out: 2 h 22 min
